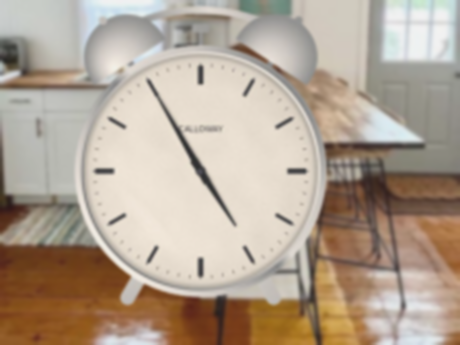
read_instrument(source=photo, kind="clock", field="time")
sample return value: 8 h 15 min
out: 4 h 55 min
